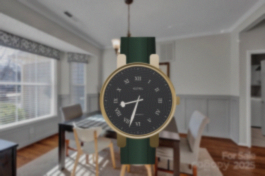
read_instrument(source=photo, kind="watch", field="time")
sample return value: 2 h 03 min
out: 8 h 33 min
